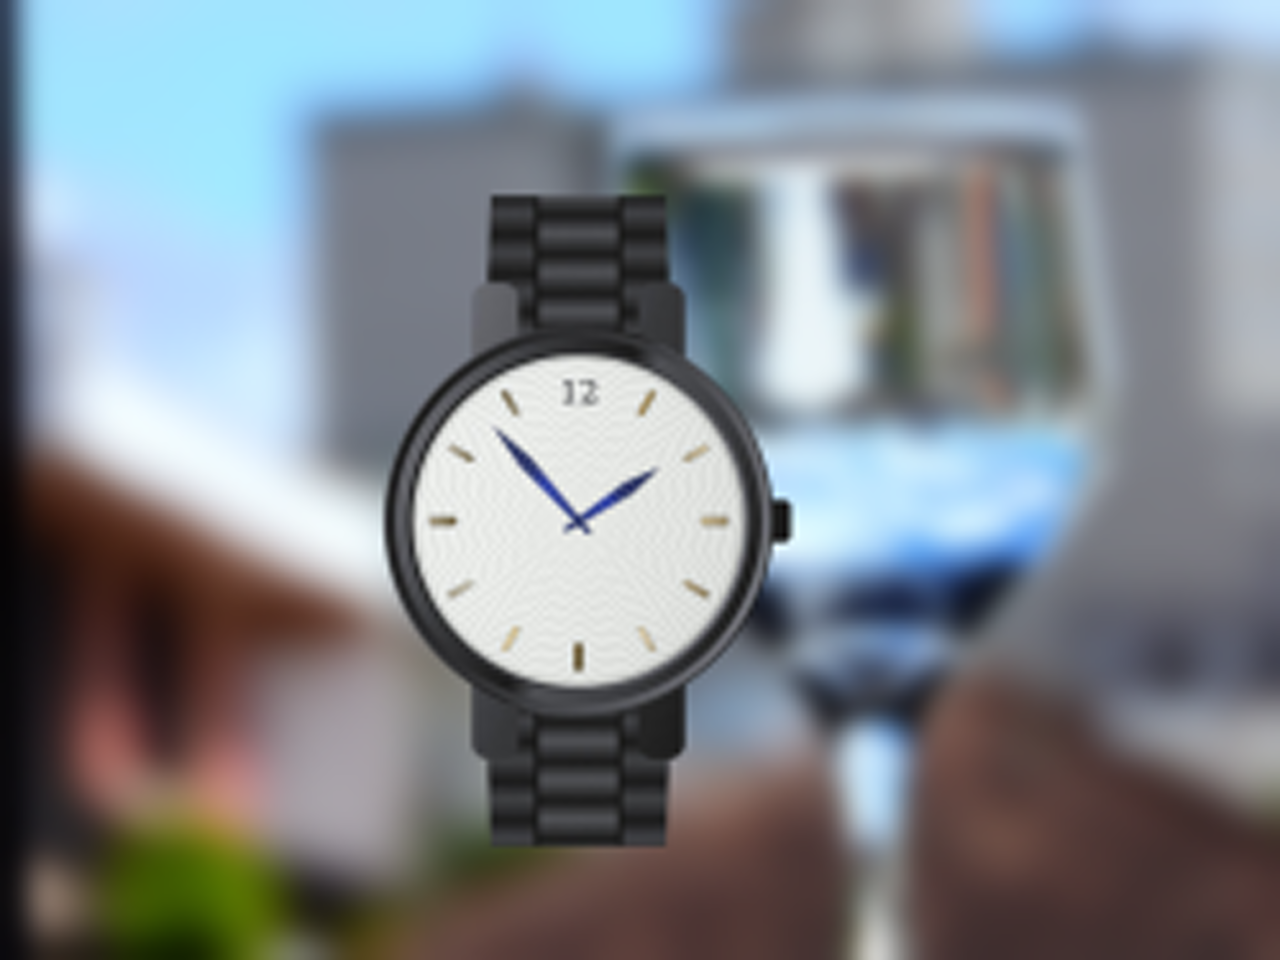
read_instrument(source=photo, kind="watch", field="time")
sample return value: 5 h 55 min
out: 1 h 53 min
